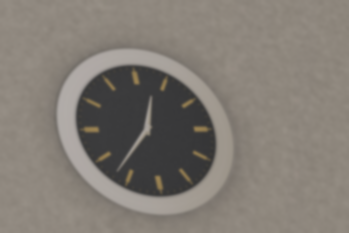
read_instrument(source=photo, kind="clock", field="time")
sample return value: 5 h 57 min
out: 12 h 37 min
